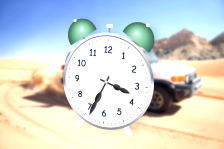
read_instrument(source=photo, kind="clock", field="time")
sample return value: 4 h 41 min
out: 3 h 34 min
